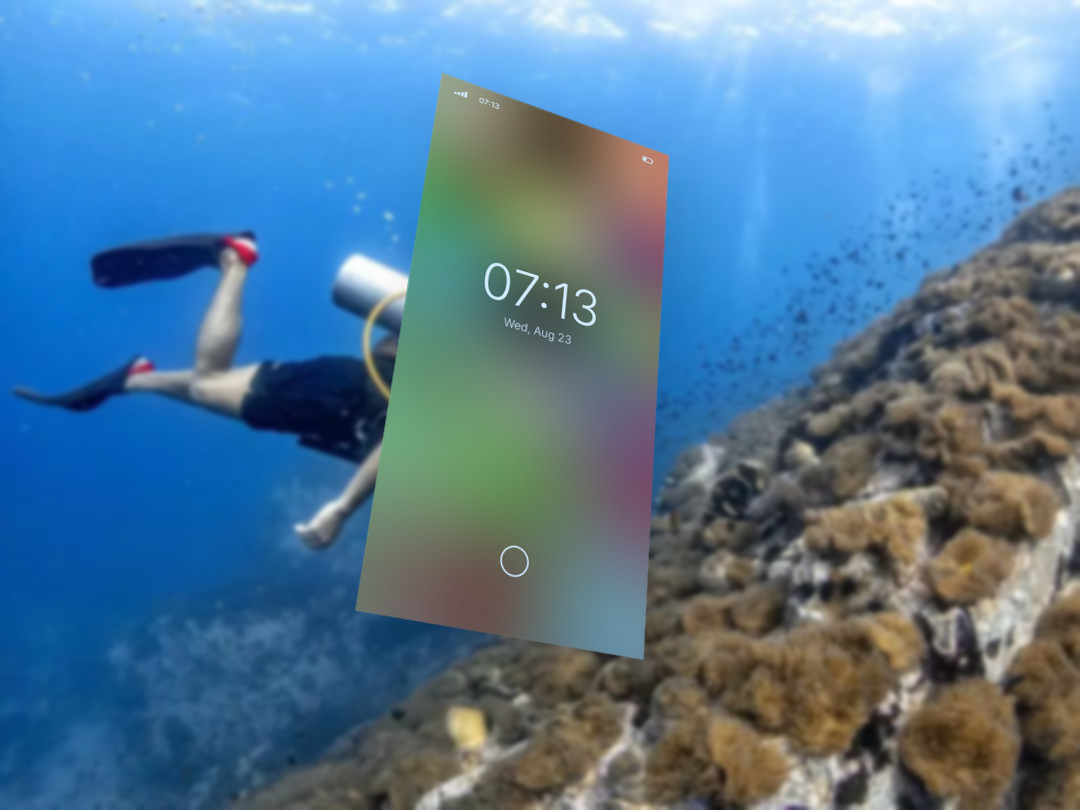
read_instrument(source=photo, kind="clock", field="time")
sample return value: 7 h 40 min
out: 7 h 13 min
